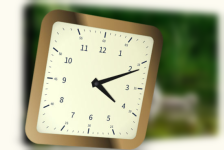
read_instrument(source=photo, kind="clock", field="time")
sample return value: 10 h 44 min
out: 4 h 11 min
